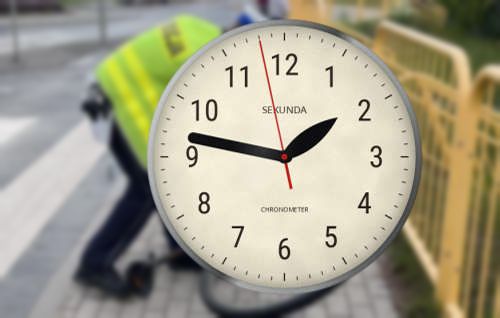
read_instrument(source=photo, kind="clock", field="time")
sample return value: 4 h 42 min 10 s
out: 1 h 46 min 58 s
